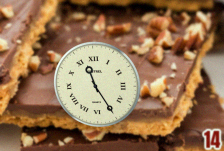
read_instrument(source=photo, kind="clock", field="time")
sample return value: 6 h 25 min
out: 11 h 25 min
